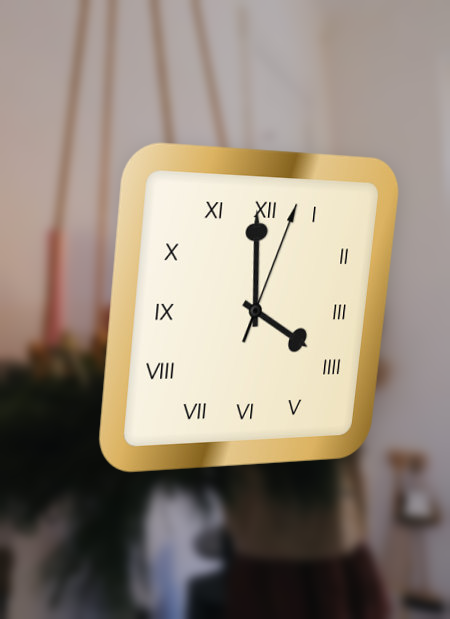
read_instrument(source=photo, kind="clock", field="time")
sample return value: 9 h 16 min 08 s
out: 3 h 59 min 03 s
